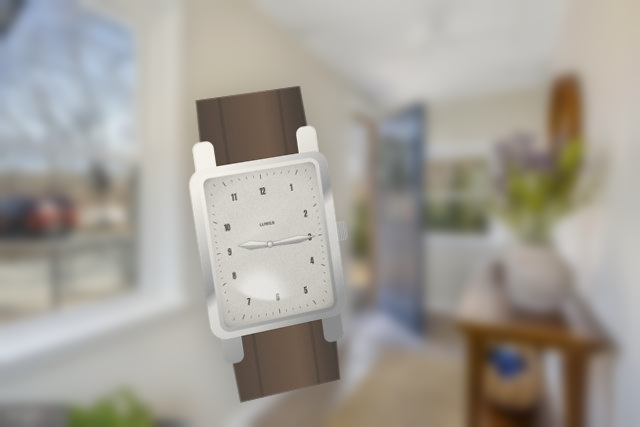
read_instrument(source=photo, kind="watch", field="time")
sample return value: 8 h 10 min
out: 9 h 15 min
